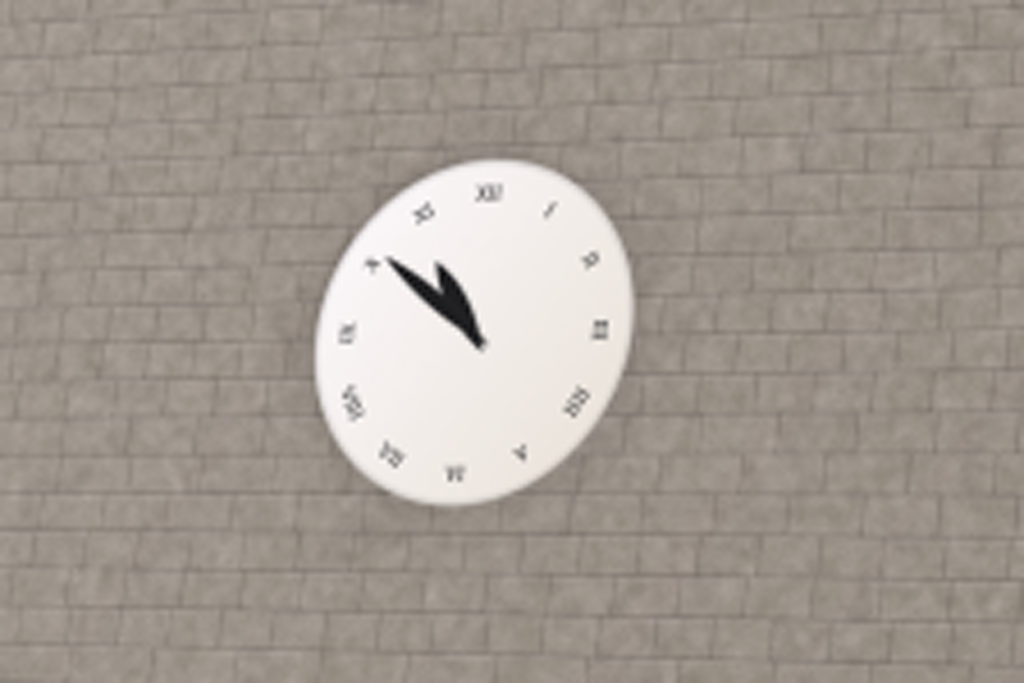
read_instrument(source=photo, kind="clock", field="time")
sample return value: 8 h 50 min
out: 10 h 51 min
